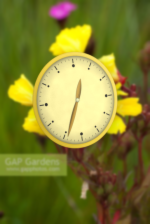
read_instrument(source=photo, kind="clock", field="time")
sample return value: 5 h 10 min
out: 12 h 34 min
